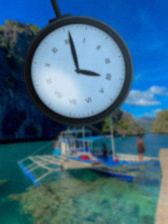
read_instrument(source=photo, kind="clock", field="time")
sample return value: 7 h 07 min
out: 4 h 01 min
